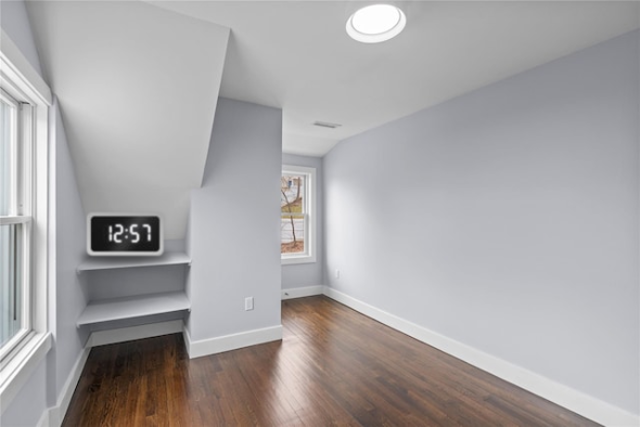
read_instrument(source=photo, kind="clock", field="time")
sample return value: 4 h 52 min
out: 12 h 57 min
